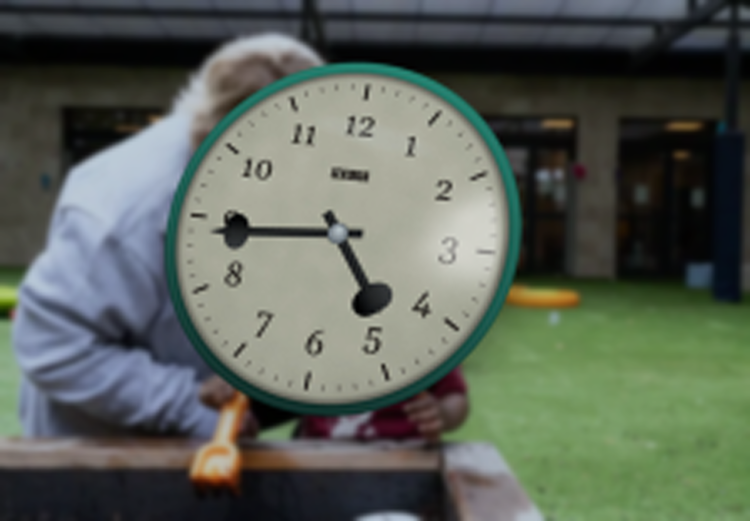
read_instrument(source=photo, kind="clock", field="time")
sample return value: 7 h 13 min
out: 4 h 44 min
